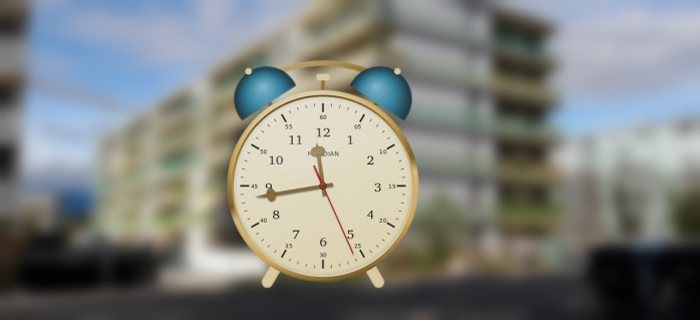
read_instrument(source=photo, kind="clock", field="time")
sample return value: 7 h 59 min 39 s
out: 11 h 43 min 26 s
